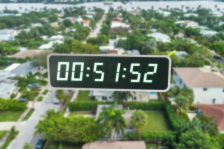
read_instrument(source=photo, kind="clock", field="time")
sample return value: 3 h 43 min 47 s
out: 0 h 51 min 52 s
